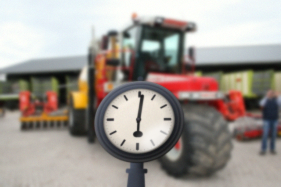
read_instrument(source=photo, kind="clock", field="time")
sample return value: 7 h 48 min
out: 6 h 01 min
